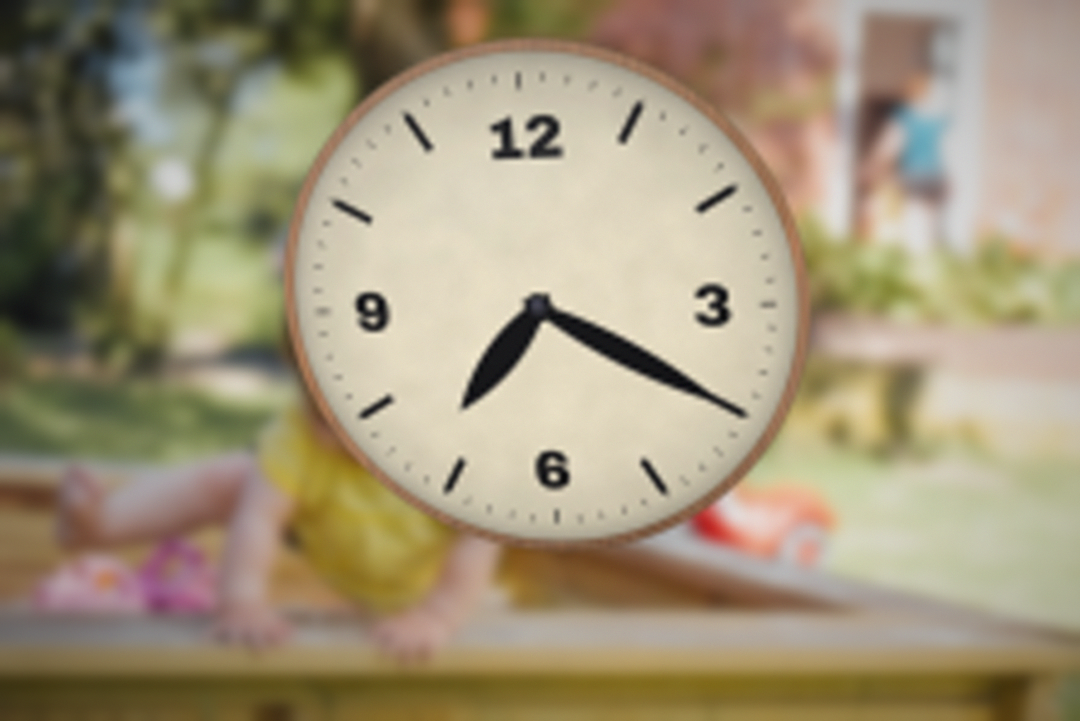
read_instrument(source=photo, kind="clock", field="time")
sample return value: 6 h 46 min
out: 7 h 20 min
